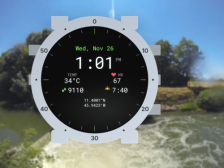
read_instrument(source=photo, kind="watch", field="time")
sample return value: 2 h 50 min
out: 1 h 01 min
